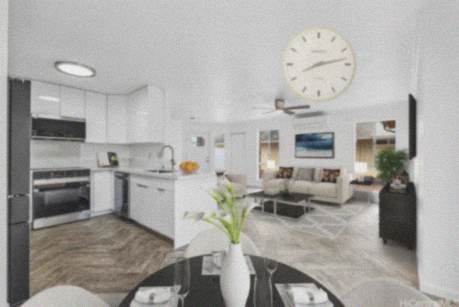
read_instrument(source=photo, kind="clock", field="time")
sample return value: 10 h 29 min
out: 8 h 13 min
